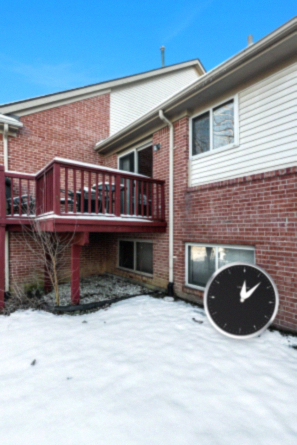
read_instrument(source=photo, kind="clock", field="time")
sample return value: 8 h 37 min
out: 12 h 07 min
